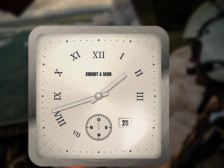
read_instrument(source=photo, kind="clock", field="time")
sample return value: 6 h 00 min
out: 1 h 42 min
